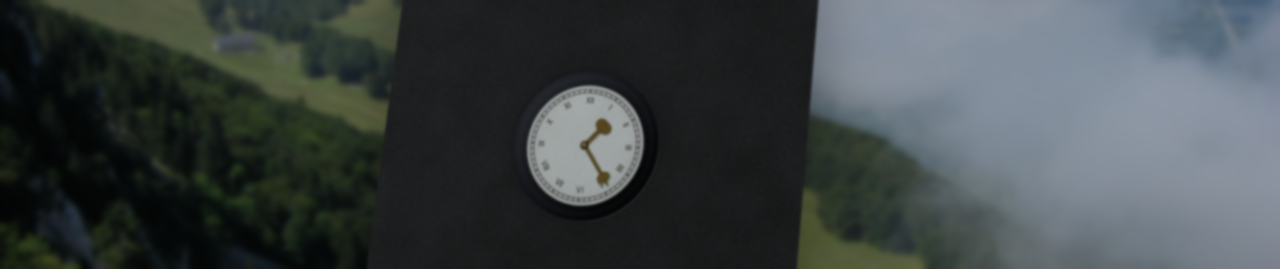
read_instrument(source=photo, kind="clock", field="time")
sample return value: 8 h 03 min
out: 1 h 24 min
